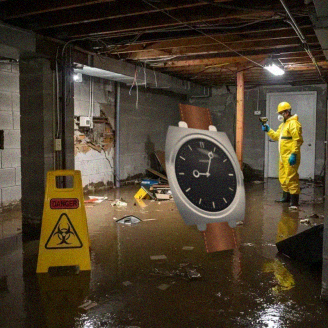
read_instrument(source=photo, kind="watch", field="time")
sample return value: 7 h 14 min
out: 9 h 04 min
